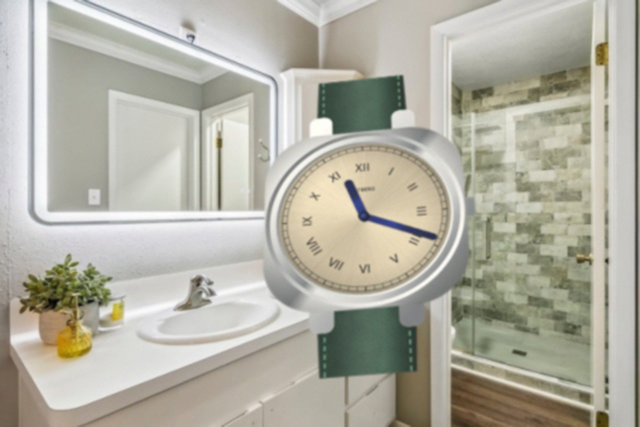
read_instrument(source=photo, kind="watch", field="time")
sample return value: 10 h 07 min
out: 11 h 19 min
